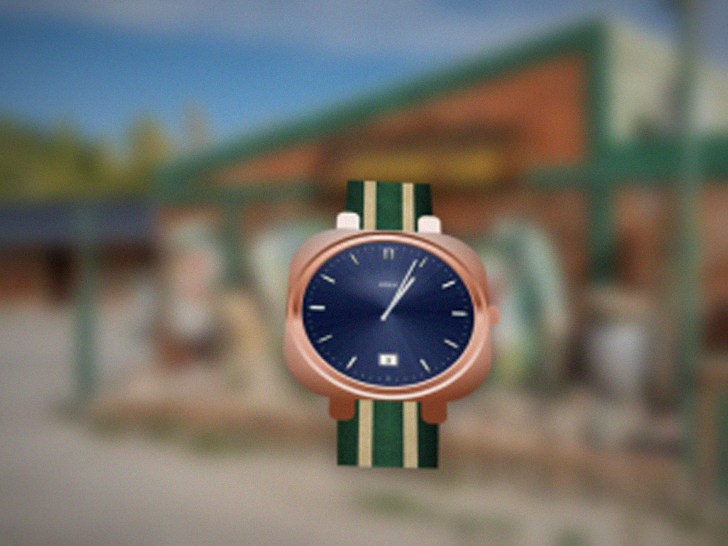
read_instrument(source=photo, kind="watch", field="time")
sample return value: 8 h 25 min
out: 1 h 04 min
